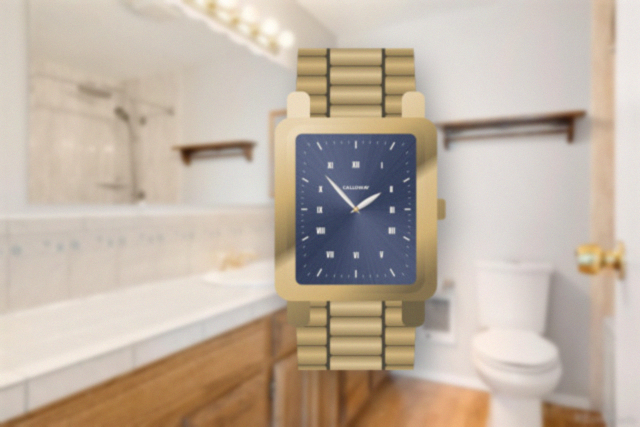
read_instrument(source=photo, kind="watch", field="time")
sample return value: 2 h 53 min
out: 1 h 53 min
